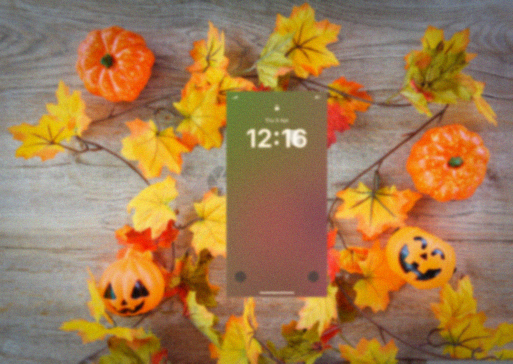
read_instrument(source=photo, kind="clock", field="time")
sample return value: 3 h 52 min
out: 12 h 16 min
